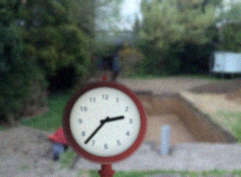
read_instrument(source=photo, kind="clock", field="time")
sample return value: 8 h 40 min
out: 2 h 37 min
